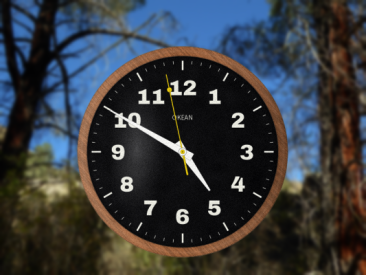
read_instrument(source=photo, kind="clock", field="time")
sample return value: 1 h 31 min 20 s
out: 4 h 49 min 58 s
